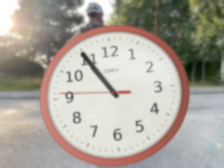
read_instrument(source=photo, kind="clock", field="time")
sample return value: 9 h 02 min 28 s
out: 10 h 54 min 46 s
